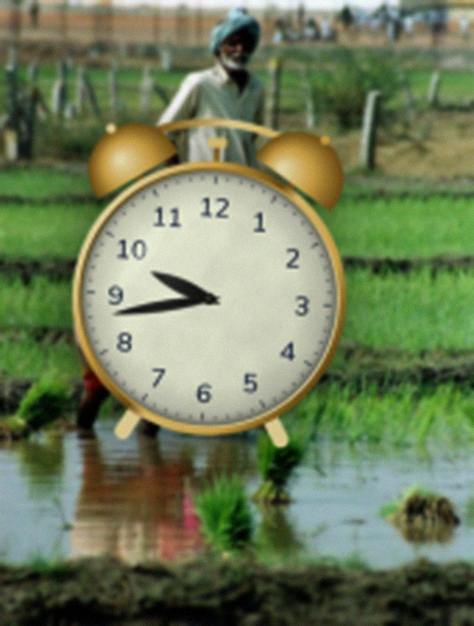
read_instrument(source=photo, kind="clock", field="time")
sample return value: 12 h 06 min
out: 9 h 43 min
